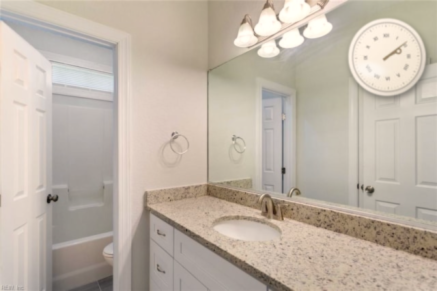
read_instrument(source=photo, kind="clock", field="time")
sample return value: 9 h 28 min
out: 2 h 09 min
